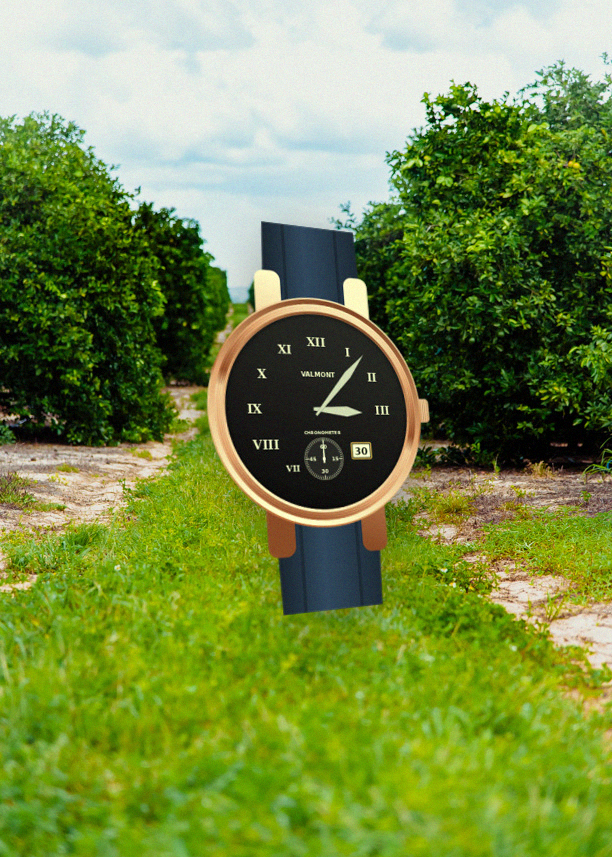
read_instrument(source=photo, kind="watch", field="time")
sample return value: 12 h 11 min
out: 3 h 07 min
